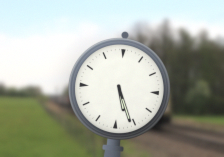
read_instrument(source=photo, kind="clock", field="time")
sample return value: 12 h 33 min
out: 5 h 26 min
